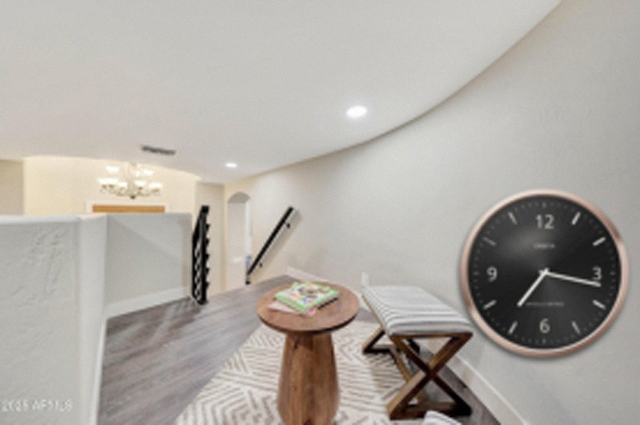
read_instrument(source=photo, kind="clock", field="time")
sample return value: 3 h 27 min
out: 7 h 17 min
